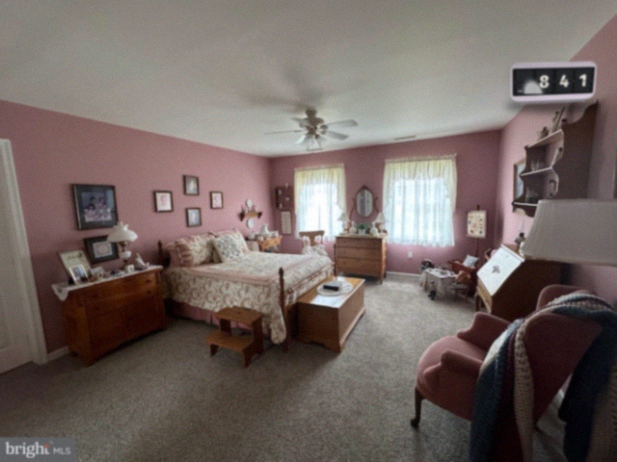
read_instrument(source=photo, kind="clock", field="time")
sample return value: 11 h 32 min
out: 8 h 41 min
